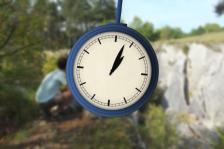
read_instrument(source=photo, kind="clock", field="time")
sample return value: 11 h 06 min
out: 1 h 03 min
